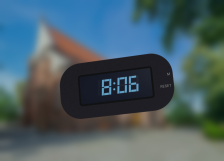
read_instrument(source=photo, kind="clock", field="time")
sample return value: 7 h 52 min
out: 8 h 06 min
